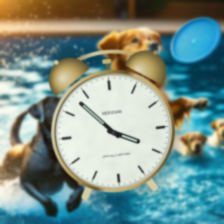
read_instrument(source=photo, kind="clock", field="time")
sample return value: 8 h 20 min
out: 3 h 53 min
